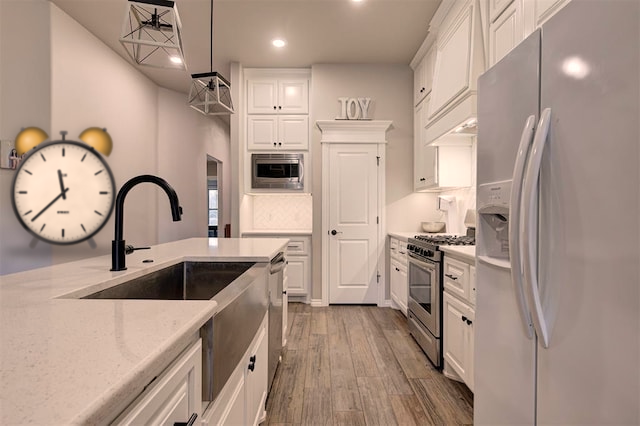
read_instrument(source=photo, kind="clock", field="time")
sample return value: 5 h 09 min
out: 11 h 38 min
